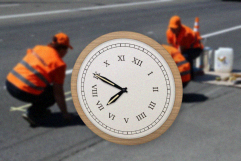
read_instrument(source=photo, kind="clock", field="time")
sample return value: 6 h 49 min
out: 6 h 45 min
